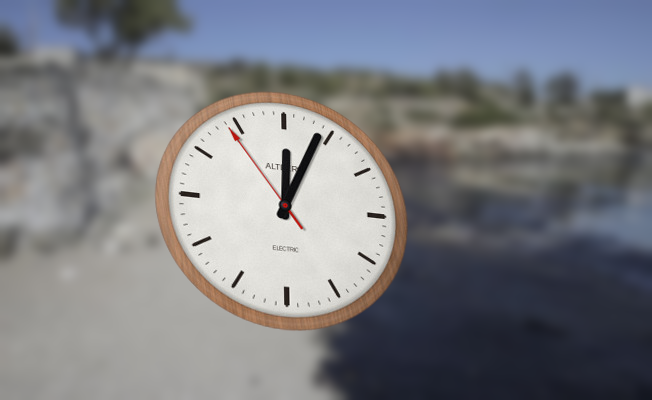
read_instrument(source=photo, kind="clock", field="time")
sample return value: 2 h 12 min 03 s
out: 12 h 03 min 54 s
